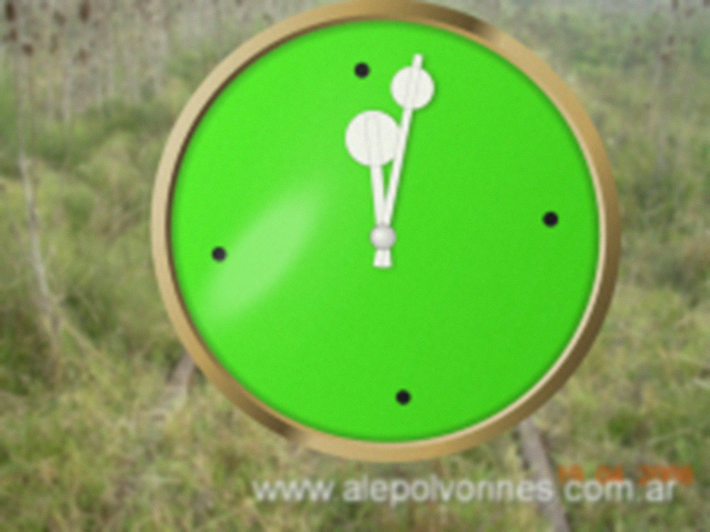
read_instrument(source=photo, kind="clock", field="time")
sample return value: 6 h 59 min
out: 12 h 03 min
